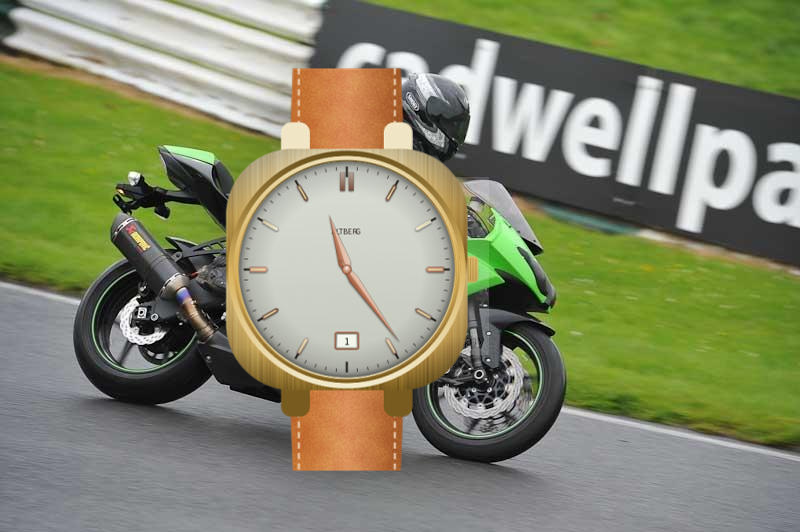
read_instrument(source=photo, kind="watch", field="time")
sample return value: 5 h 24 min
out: 11 h 24 min
